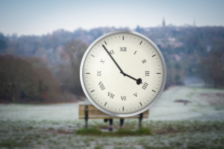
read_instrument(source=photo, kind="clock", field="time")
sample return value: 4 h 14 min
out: 3 h 54 min
